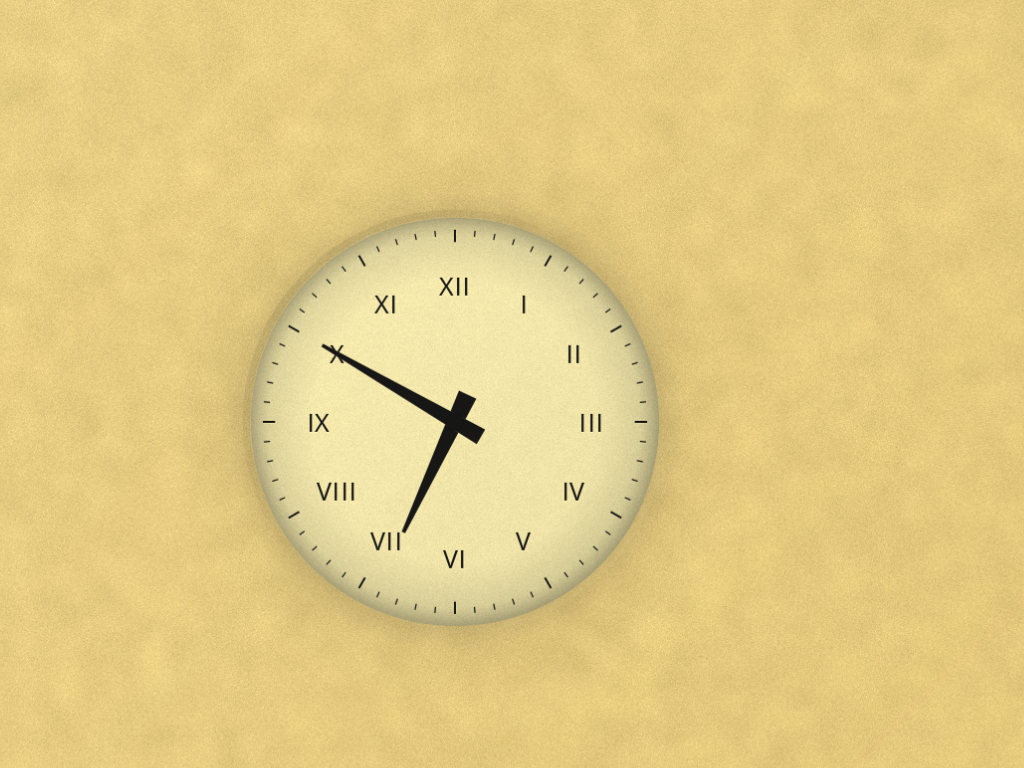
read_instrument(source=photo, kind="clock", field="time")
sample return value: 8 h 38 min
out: 6 h 50 min
